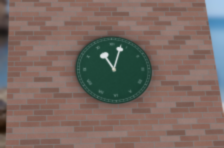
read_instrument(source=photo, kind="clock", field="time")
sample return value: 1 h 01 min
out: 11 h 03 min
